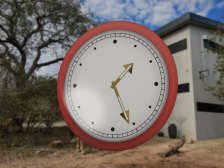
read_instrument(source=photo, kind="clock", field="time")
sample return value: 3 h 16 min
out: 1 h 26 min
